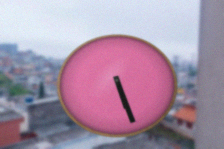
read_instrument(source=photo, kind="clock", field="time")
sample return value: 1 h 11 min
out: 5 h 27 min
